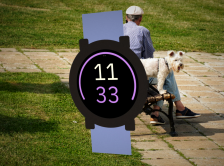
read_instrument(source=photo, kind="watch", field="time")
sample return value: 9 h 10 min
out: 11 h 33 min
